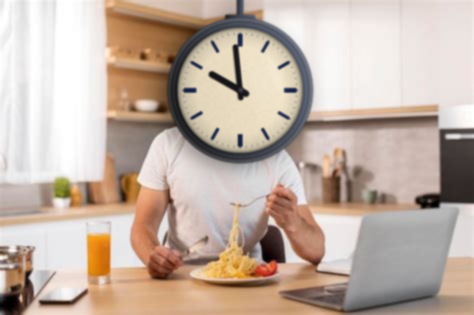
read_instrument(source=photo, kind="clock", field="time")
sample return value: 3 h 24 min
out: 9 h 59 min
